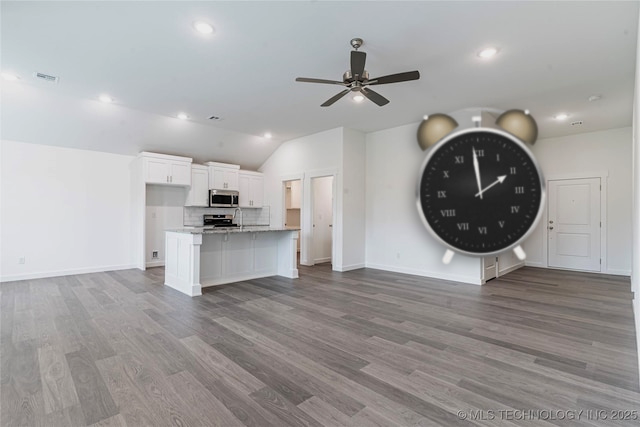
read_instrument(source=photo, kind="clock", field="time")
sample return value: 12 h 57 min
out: 1 h 59 min
